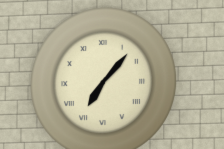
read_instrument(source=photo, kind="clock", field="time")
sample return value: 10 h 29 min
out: 7 h 07 min
